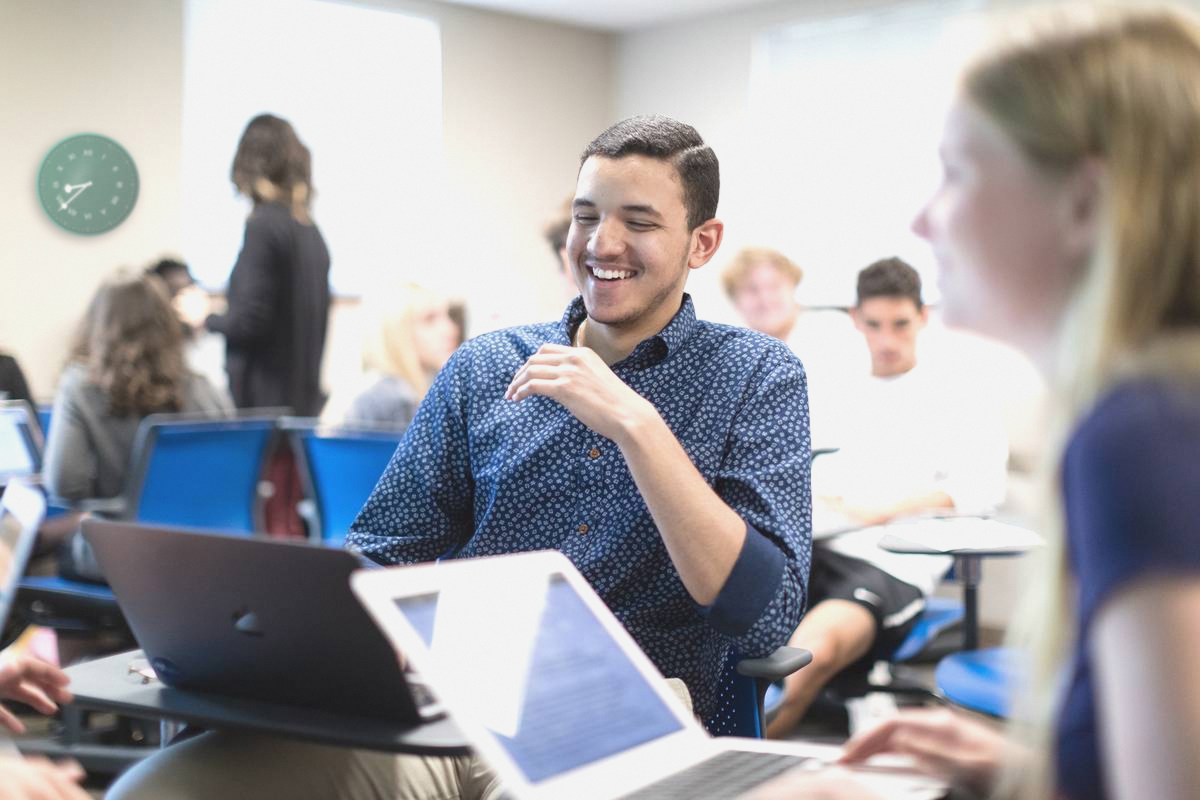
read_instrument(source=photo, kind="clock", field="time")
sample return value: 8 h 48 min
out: 8 h 38 min
